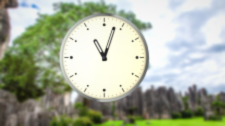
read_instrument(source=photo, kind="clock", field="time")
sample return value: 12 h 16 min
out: 11 h 03 min
